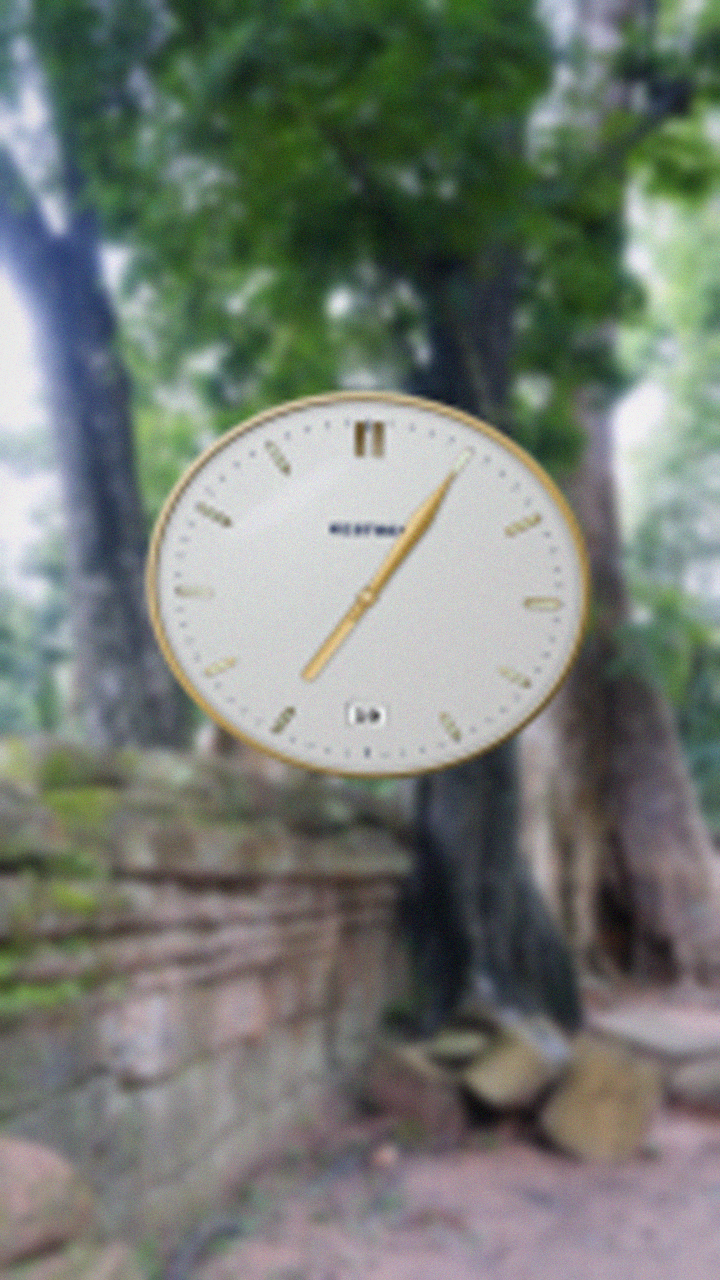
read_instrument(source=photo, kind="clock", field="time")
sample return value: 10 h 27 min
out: 7 h 05 min
